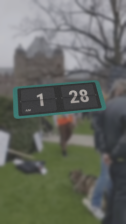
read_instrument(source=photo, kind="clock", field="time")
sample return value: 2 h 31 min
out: 1 h 28 min
